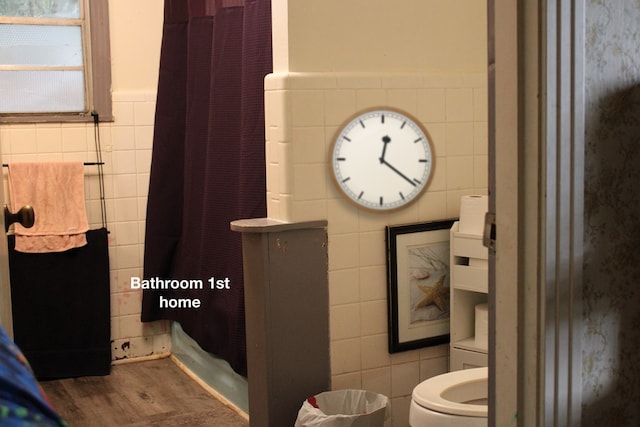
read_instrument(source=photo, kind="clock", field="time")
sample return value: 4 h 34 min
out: 12 h 21 min
